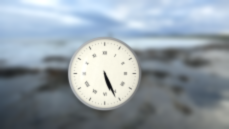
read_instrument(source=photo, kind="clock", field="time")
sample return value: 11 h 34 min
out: 5 h 26 min
